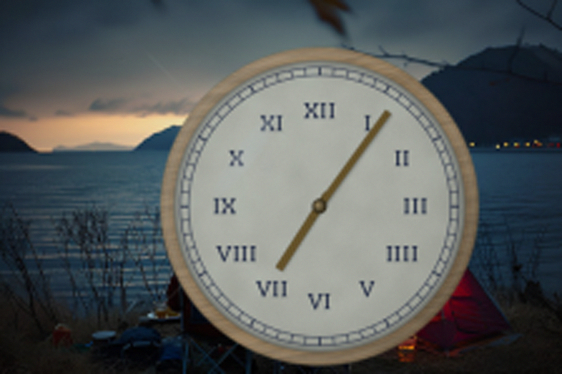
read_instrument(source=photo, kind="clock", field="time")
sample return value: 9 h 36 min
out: 7 h 06 min
